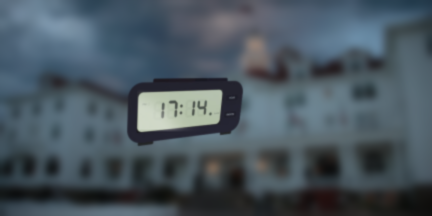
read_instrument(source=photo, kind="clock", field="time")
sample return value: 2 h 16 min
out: 17 h 14 min
